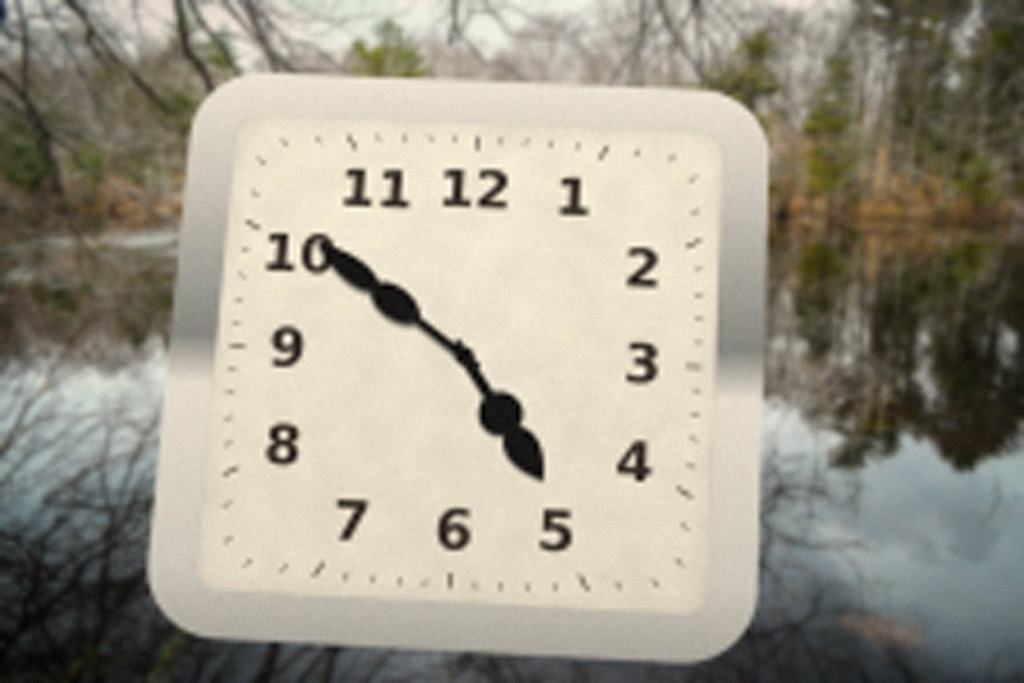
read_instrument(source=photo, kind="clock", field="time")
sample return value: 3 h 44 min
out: 4 h 51 min
